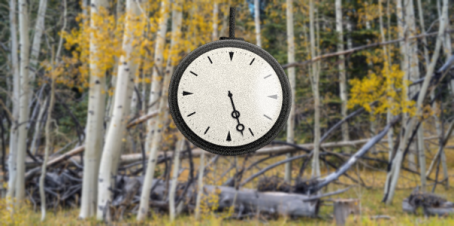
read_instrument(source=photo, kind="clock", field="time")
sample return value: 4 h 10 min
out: 5 h 27 min
